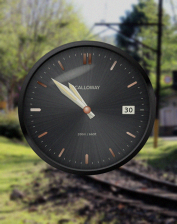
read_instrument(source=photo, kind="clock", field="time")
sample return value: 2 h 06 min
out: 10 h 52 min
